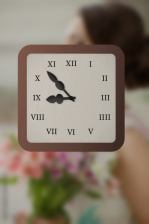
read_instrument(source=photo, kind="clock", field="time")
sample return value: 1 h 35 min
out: 8 h 53 min
